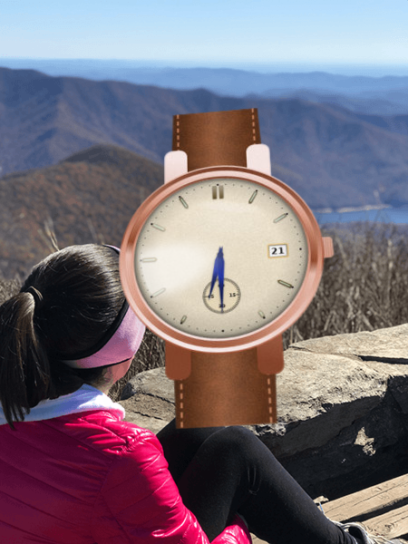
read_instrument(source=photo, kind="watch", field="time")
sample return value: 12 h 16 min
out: 6 h 30 min
